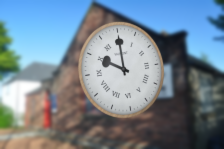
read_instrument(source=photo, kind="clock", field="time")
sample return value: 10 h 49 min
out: 10 h 00 min
